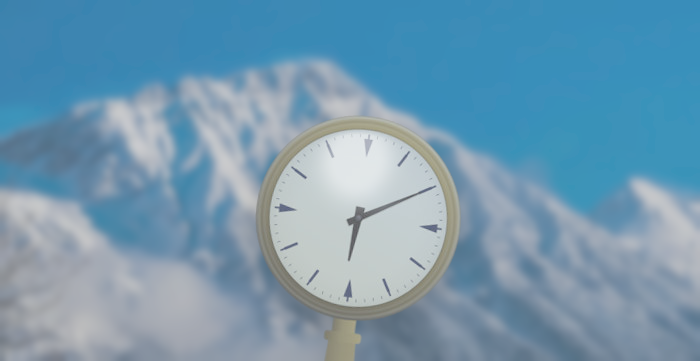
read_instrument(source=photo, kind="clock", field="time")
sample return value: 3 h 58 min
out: 6 h 10 min
